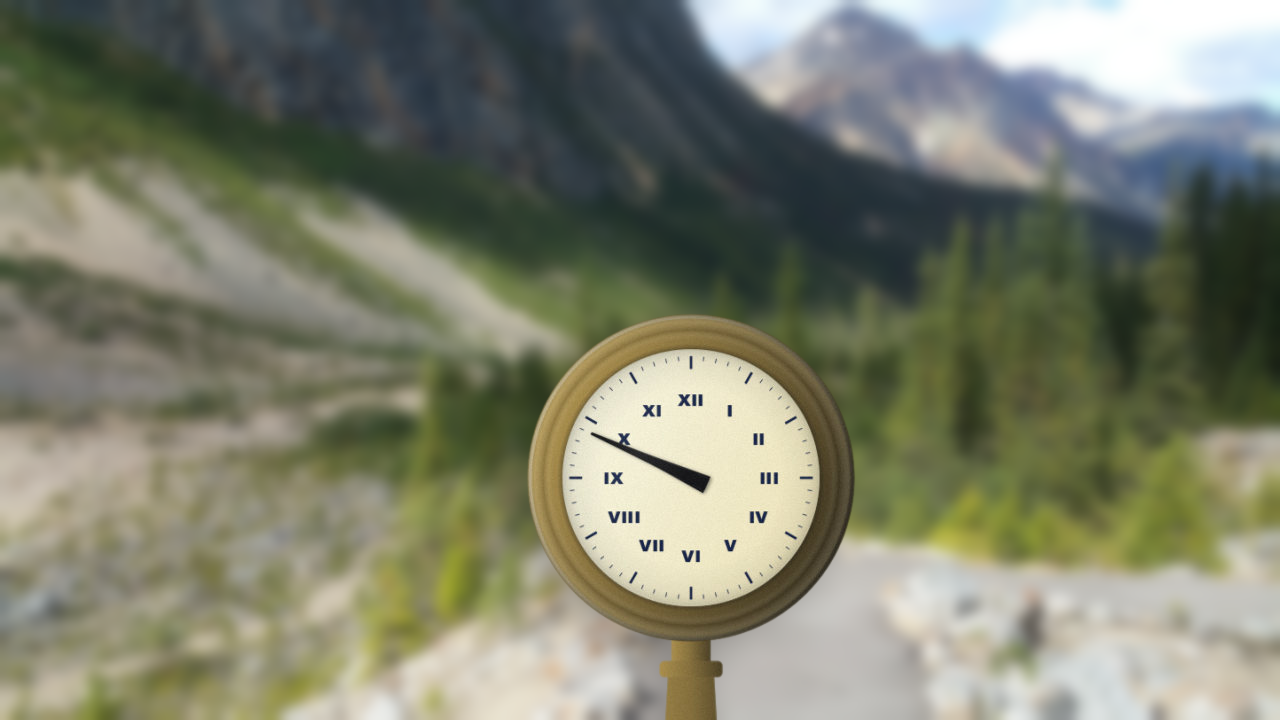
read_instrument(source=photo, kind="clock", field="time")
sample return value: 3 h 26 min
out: 9 h 49 min
